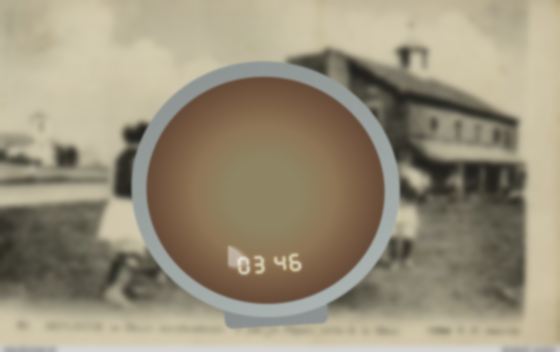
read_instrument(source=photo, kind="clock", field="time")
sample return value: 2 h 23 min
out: 3 h 46 min
